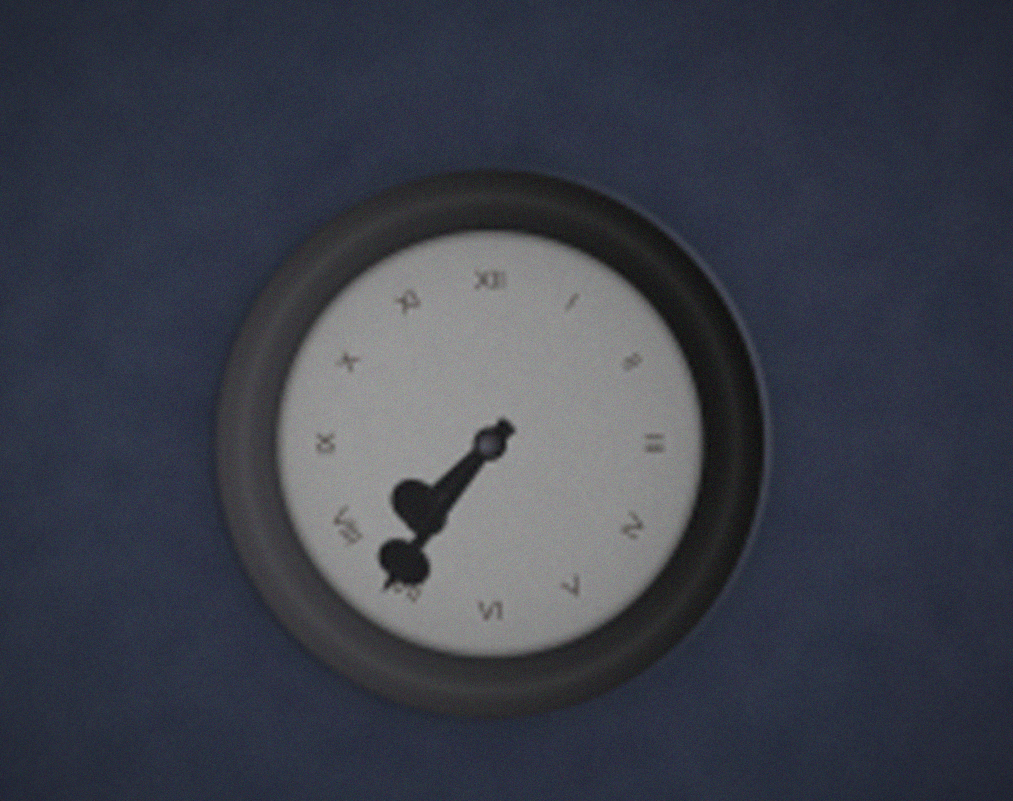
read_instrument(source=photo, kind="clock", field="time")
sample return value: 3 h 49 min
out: 7 h 36 min
